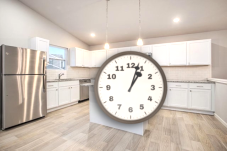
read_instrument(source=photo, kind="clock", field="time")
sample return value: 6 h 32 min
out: 1 h 03 min
